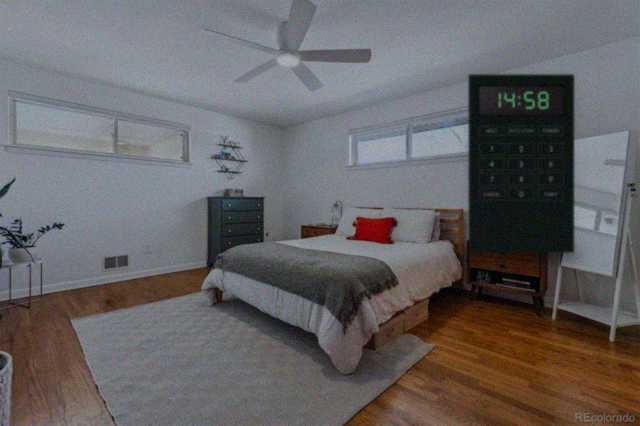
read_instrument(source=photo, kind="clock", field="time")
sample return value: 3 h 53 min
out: 14 h 58 min
